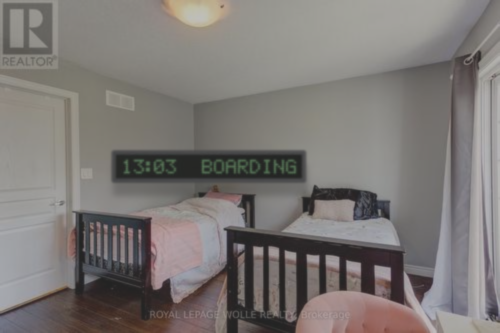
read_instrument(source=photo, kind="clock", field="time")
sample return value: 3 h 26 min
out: 13 h 03 min
